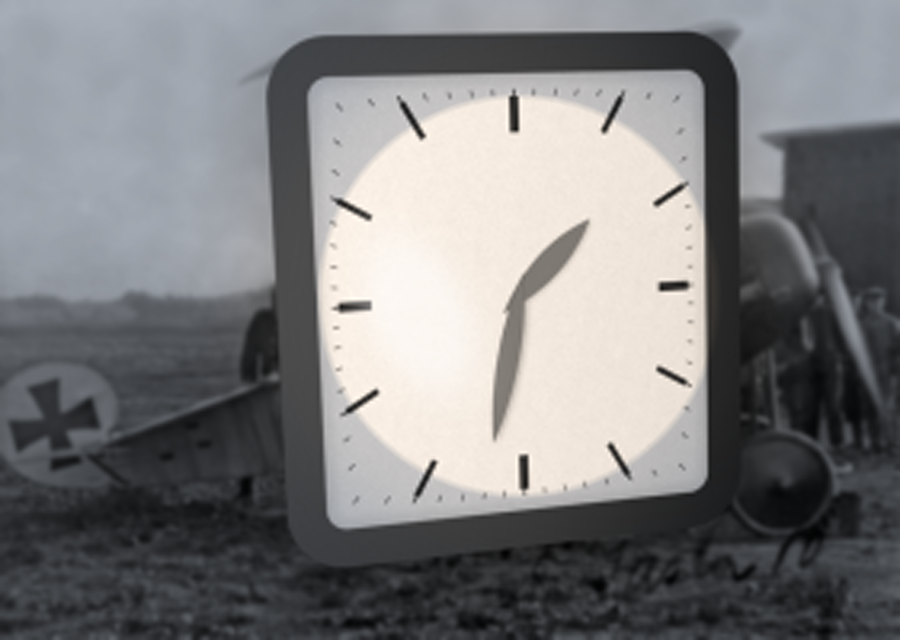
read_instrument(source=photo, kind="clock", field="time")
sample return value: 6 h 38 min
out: 1 h 32 min
